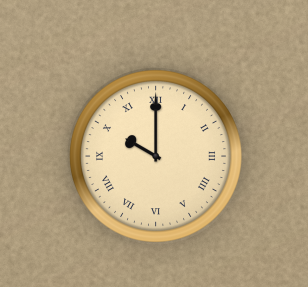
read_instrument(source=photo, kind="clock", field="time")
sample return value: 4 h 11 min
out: 10 h 00 min
